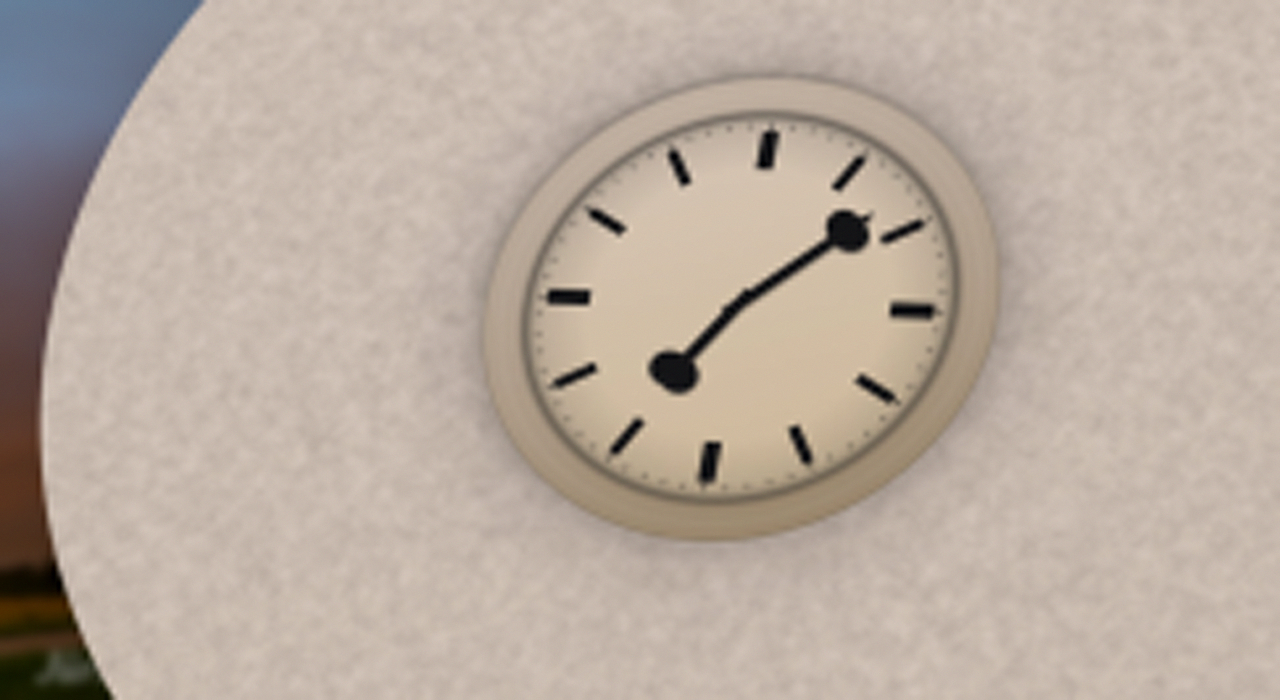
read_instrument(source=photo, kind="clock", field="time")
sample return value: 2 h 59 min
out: 7 h 08 min
